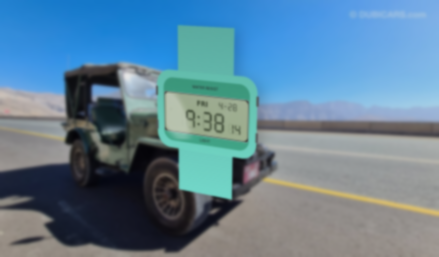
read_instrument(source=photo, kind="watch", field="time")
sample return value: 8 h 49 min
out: 9 h 38 min
